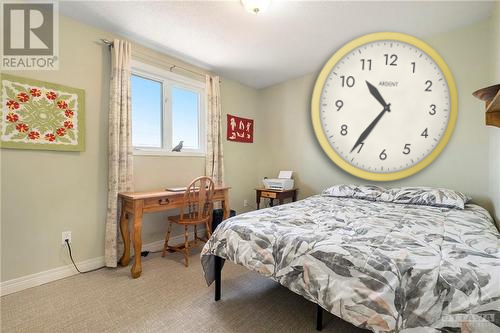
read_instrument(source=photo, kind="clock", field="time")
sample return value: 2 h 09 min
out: 10 h 36 min
